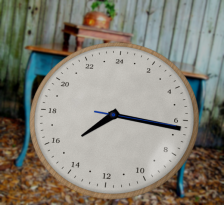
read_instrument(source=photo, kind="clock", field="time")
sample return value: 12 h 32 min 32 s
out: 15 h 16 min 16 s
